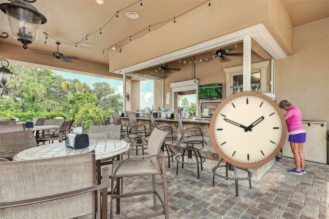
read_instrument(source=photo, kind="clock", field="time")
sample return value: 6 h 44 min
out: 1 h 49 min
